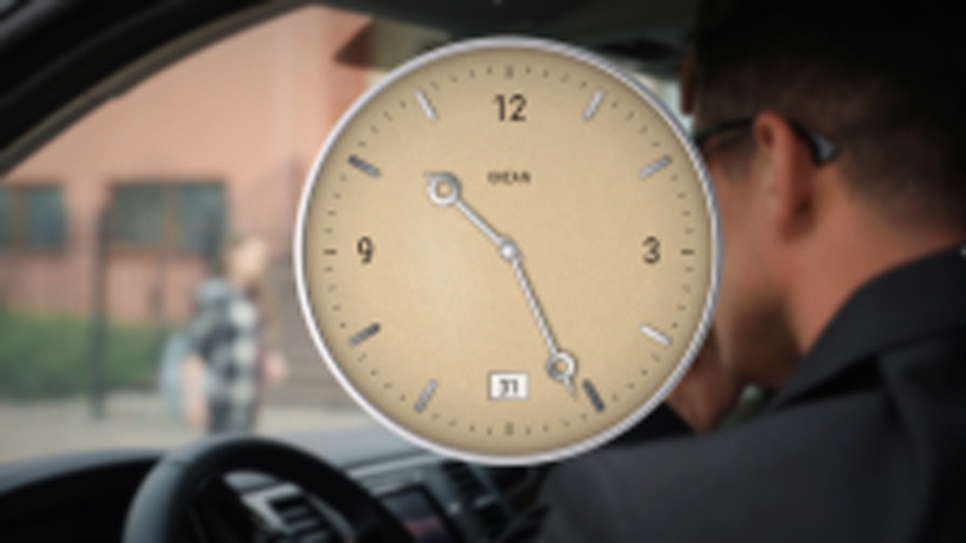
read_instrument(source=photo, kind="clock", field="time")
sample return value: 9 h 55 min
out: 10 h 26 min
